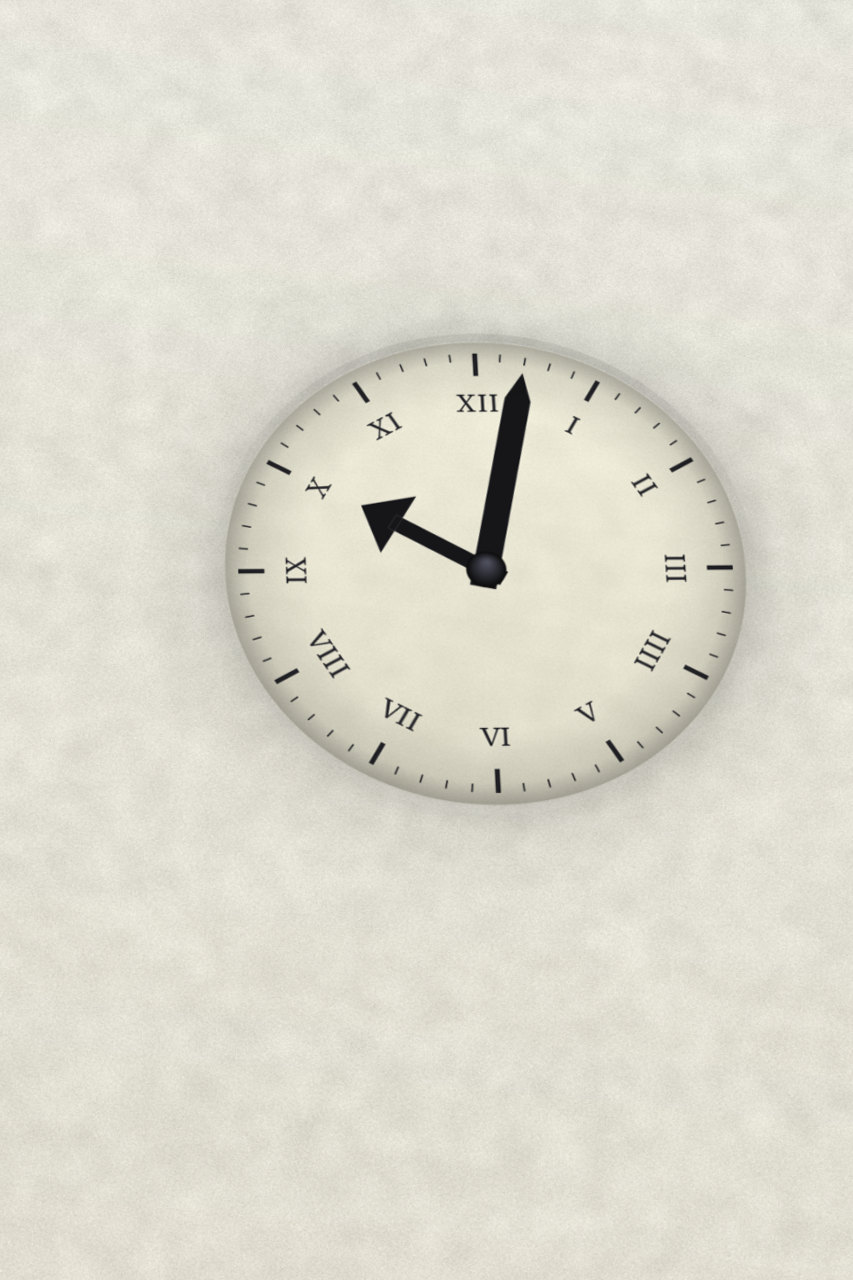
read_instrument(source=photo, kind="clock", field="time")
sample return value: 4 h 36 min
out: 10 h 02 min
